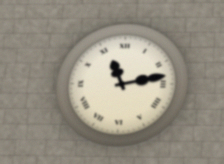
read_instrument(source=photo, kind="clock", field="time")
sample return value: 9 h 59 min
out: 11 h 13 min
